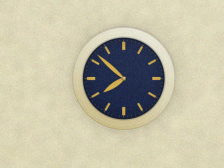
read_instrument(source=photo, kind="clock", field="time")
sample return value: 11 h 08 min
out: 7 h 52 min
